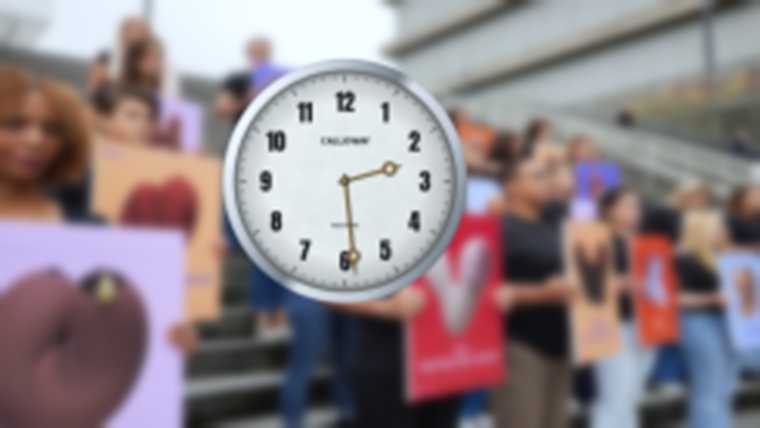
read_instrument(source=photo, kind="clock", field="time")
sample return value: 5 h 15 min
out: 2 h 29 min
